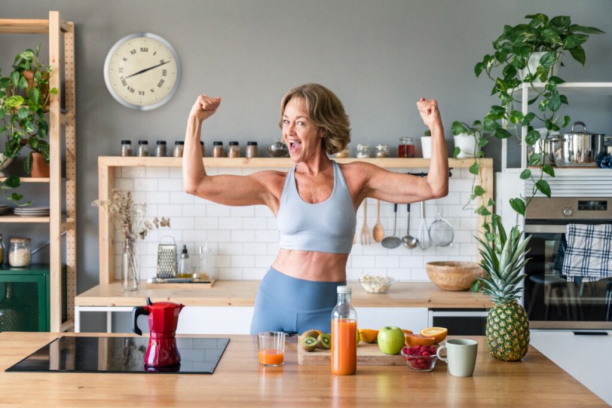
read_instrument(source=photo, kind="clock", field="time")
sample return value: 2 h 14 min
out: 8 h 11 min
